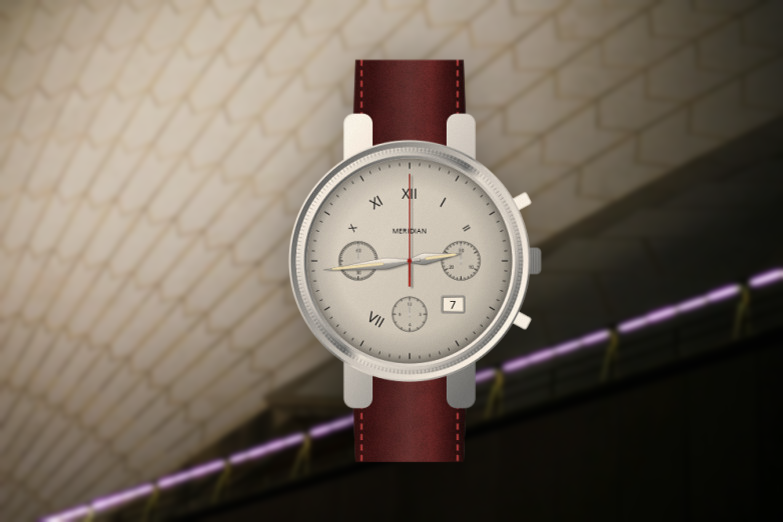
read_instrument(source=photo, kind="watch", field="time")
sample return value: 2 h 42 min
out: 2 h 44 min
